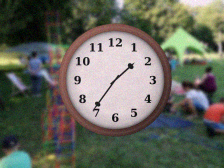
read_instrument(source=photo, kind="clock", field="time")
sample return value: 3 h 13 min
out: 1 h 36 min
